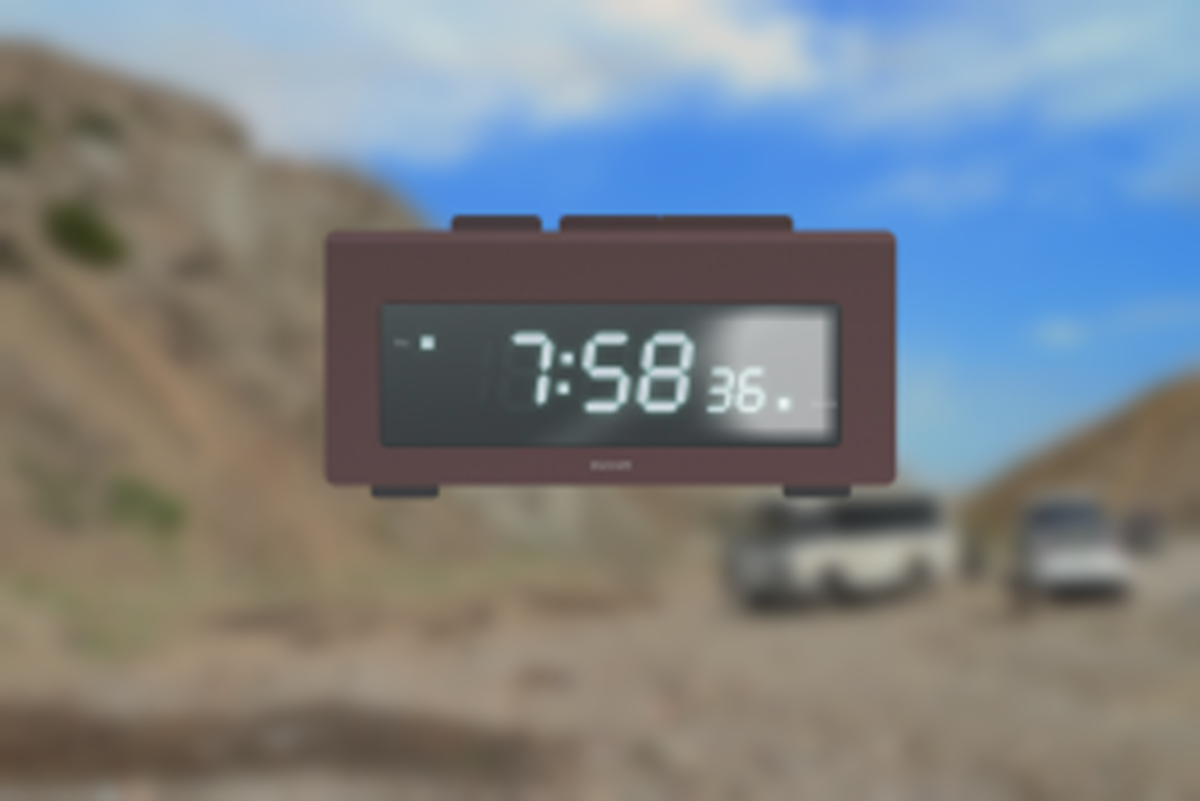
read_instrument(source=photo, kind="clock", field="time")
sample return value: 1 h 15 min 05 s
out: 7 h 58 min 36 s
